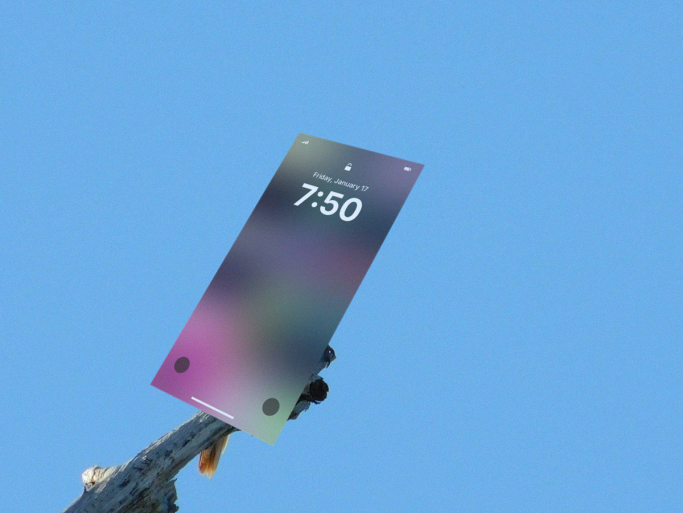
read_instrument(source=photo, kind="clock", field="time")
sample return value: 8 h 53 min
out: 7 h 50 min
